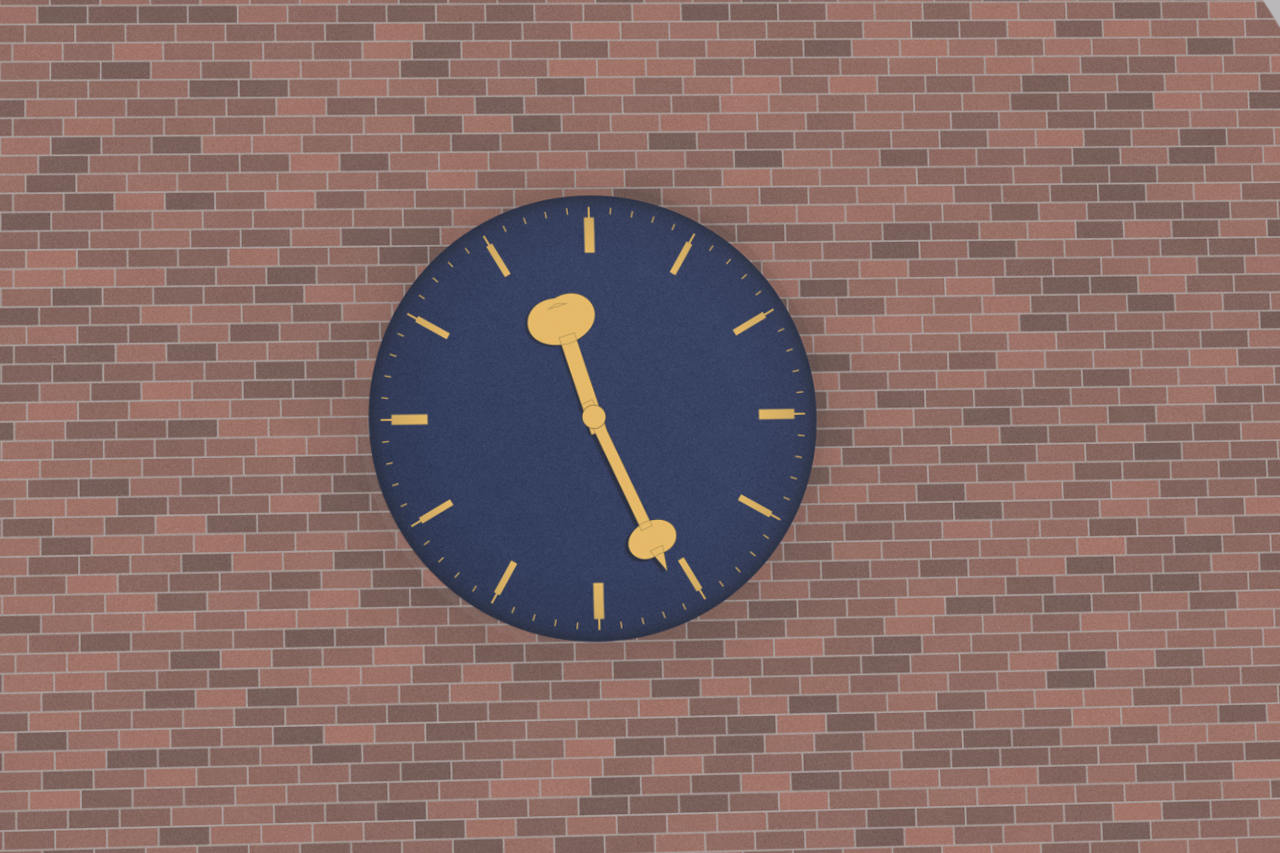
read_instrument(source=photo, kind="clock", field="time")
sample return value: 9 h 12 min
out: 11 h 26 min
